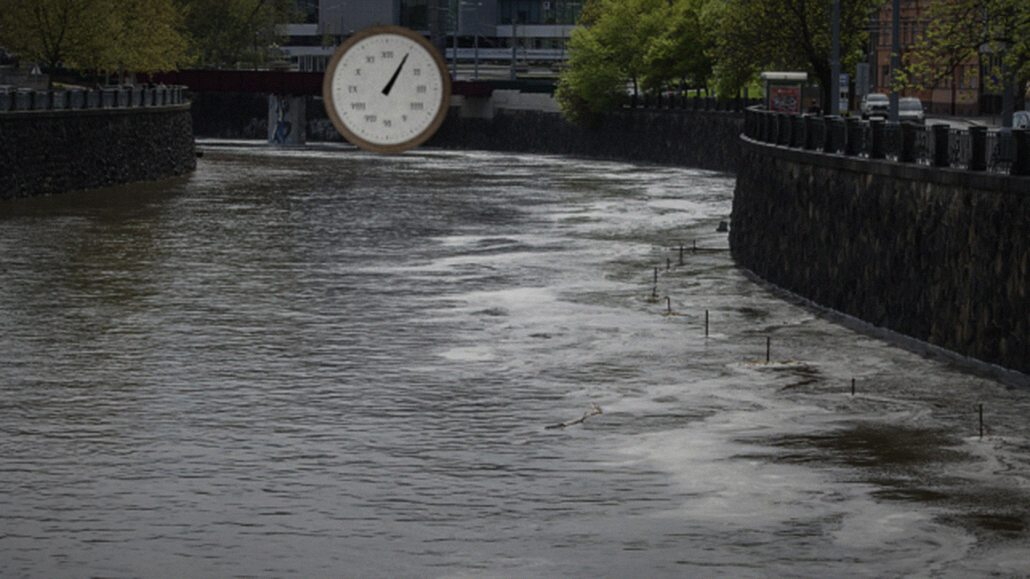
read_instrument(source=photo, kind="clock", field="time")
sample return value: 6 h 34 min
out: 1 h 05 min
